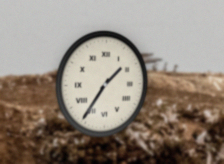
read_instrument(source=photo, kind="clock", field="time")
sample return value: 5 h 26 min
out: 1 h 36 min
